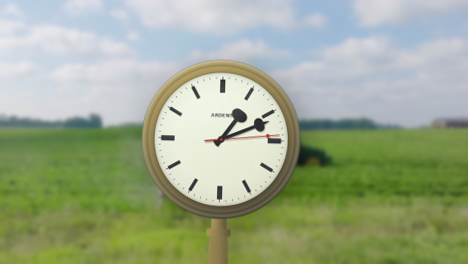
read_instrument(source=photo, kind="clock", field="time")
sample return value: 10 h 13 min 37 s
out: 1 h 11 min 14 s
